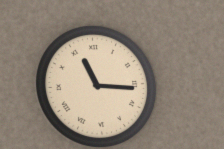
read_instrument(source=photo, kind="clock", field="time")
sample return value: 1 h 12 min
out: 11 h 16 min
